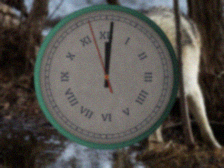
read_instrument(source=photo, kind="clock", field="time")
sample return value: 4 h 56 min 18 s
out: 12 h 00 min 57 s
